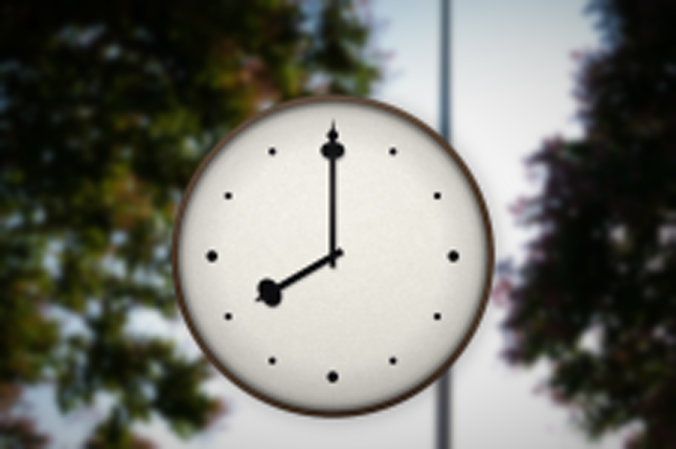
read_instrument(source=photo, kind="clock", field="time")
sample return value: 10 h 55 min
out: 8 h 00 min
